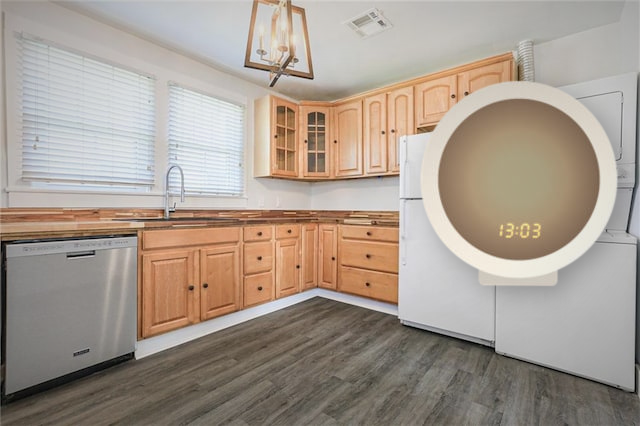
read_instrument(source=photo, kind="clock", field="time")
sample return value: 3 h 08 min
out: 13 h 03 min
